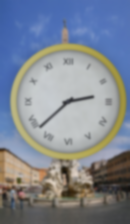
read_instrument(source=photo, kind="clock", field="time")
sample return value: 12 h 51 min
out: 2 h 38 min
